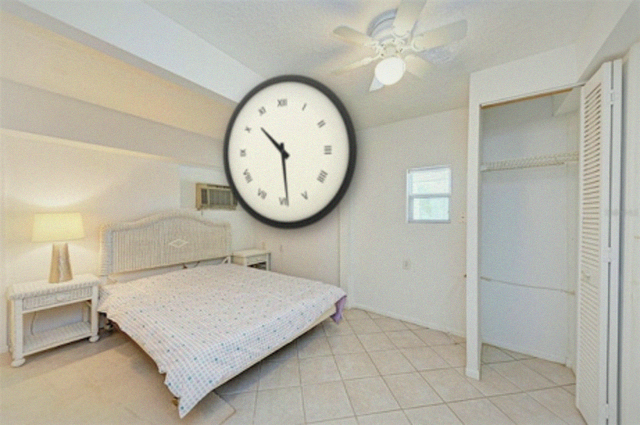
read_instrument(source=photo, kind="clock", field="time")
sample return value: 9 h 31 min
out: 10 h 29 min
